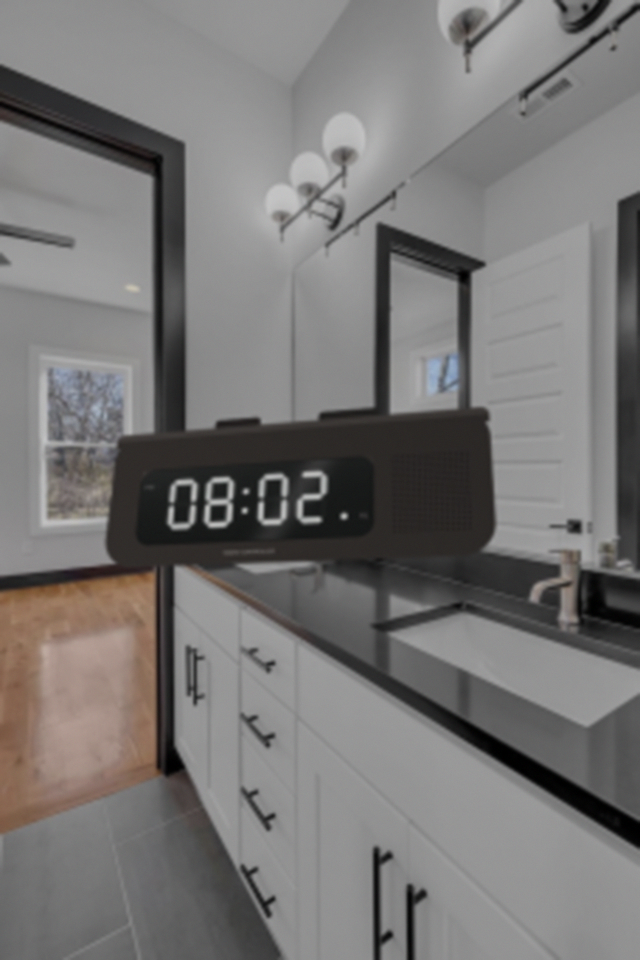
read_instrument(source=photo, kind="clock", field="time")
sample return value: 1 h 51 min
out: 8 h 02 min
